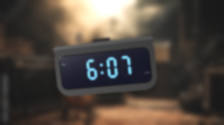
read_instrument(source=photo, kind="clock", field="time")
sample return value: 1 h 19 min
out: 6 h 07 min
